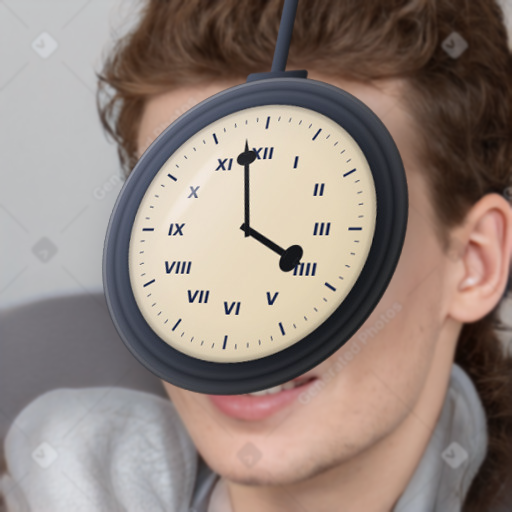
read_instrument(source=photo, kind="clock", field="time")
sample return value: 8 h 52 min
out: 3 h 58 min
